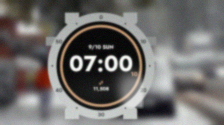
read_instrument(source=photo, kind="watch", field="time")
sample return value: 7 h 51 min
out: 7 h 00 min
